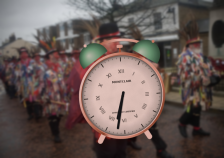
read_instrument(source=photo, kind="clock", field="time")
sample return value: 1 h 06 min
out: 6 h 32 min
